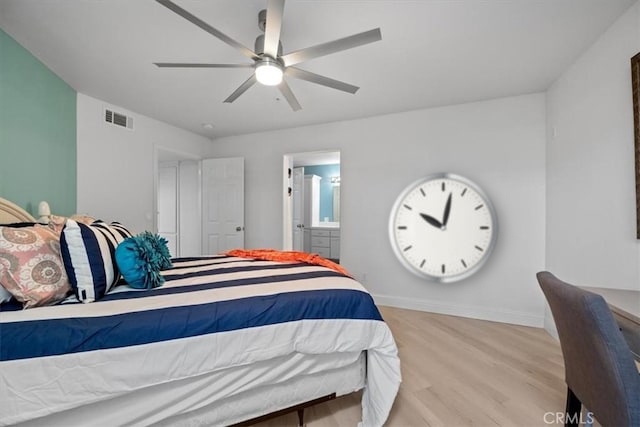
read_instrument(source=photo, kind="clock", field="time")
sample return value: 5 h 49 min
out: 10 h 02 min
